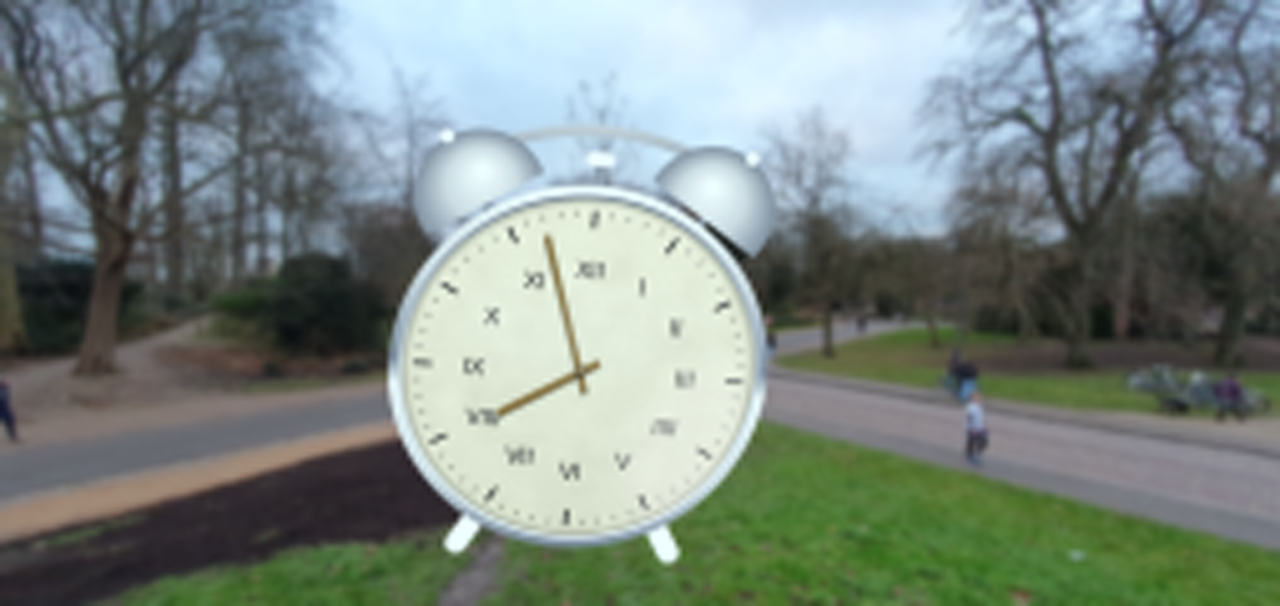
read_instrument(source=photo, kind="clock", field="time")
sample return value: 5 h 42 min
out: 7 h 57 min
